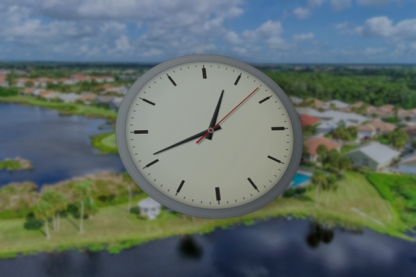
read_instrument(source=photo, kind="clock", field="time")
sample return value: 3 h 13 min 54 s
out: 12 h 41 min 08 s
